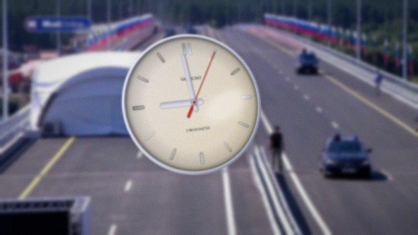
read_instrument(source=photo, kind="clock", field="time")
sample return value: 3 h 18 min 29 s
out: 8 h 59 min 05 s
